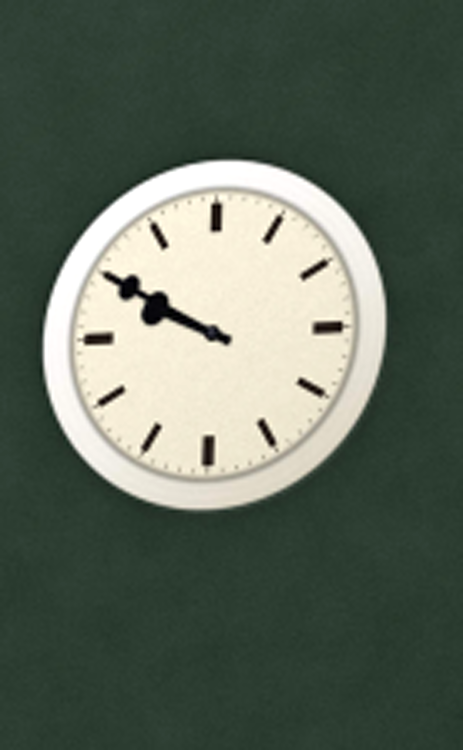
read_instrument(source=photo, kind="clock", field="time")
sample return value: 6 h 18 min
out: 9 h 50 min
